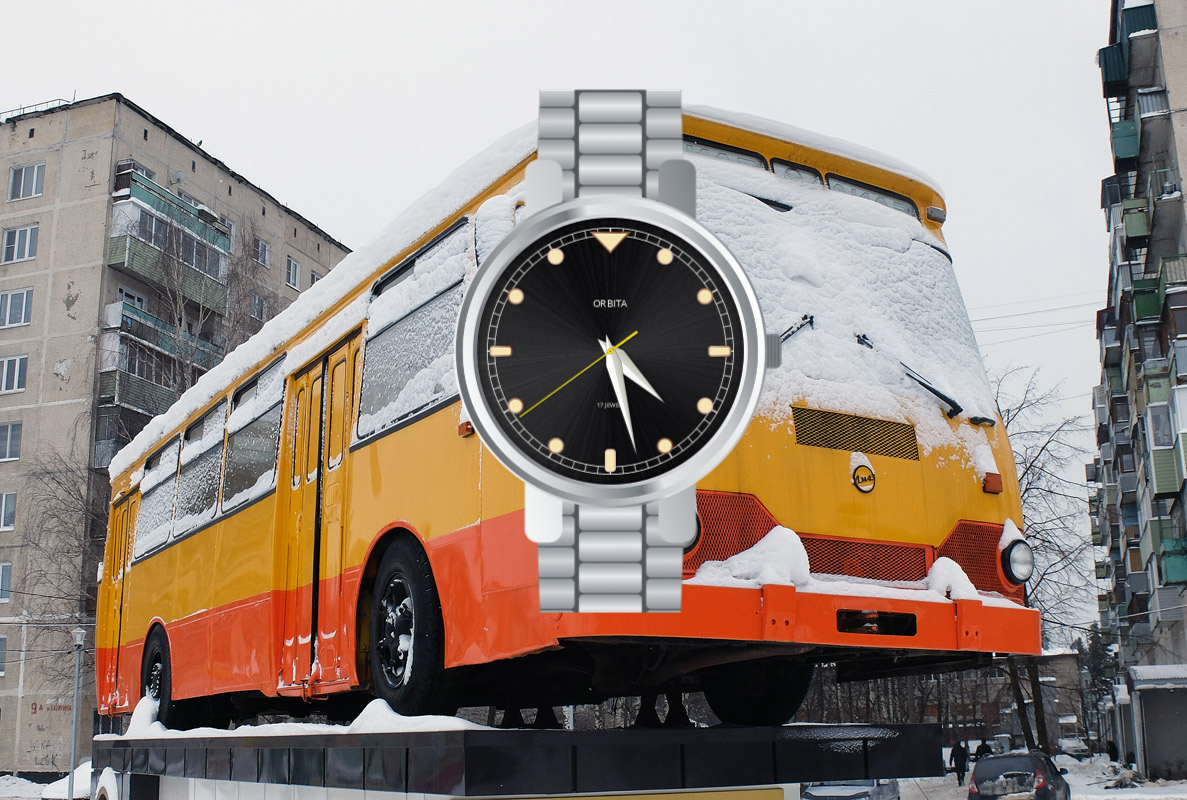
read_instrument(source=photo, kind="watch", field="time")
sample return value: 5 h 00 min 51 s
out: 4 h 27 min 39 s
